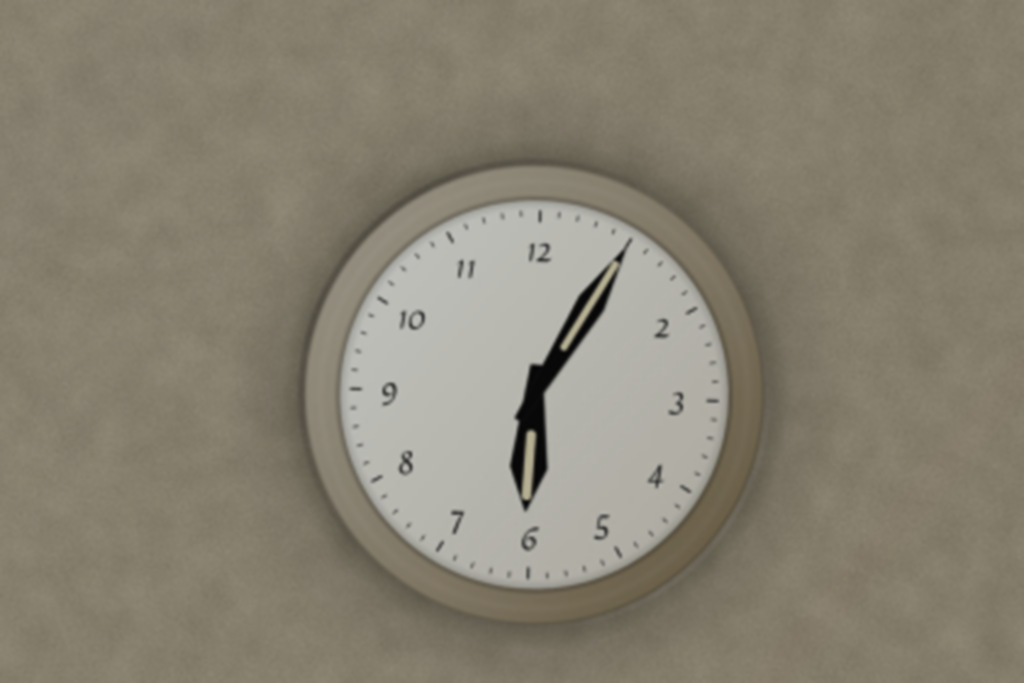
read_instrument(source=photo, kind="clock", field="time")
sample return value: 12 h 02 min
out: 6 h 05 min
